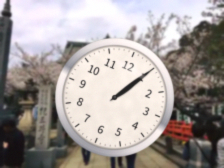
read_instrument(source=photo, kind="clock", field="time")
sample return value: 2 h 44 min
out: 1 h 05 min
